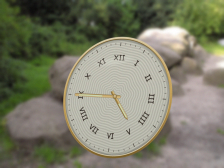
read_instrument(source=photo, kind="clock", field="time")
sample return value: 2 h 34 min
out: 4 h 45 min
